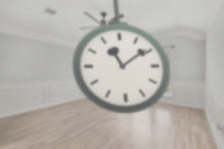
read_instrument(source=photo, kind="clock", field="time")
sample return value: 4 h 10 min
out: 11 h 09 min
